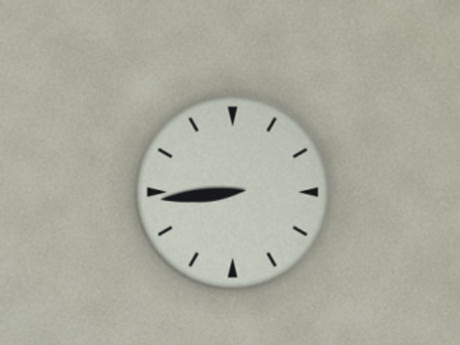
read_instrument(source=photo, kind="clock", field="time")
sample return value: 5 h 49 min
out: 8 h 44 min
